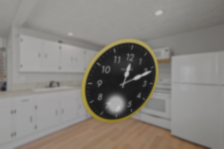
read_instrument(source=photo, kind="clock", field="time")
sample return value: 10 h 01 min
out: 12 h 11 min
